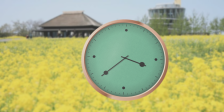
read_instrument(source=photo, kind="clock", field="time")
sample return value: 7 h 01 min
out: 3 h 38 min
